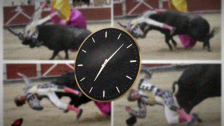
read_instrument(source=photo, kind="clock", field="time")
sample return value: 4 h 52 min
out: 7 h 08 min
